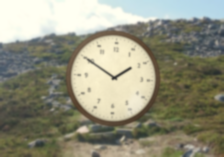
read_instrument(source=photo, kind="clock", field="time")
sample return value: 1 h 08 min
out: 1 h 50 min
